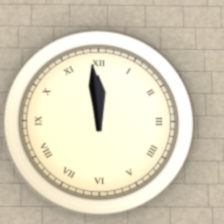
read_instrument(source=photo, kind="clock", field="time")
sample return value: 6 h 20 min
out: 11 h 59 min
